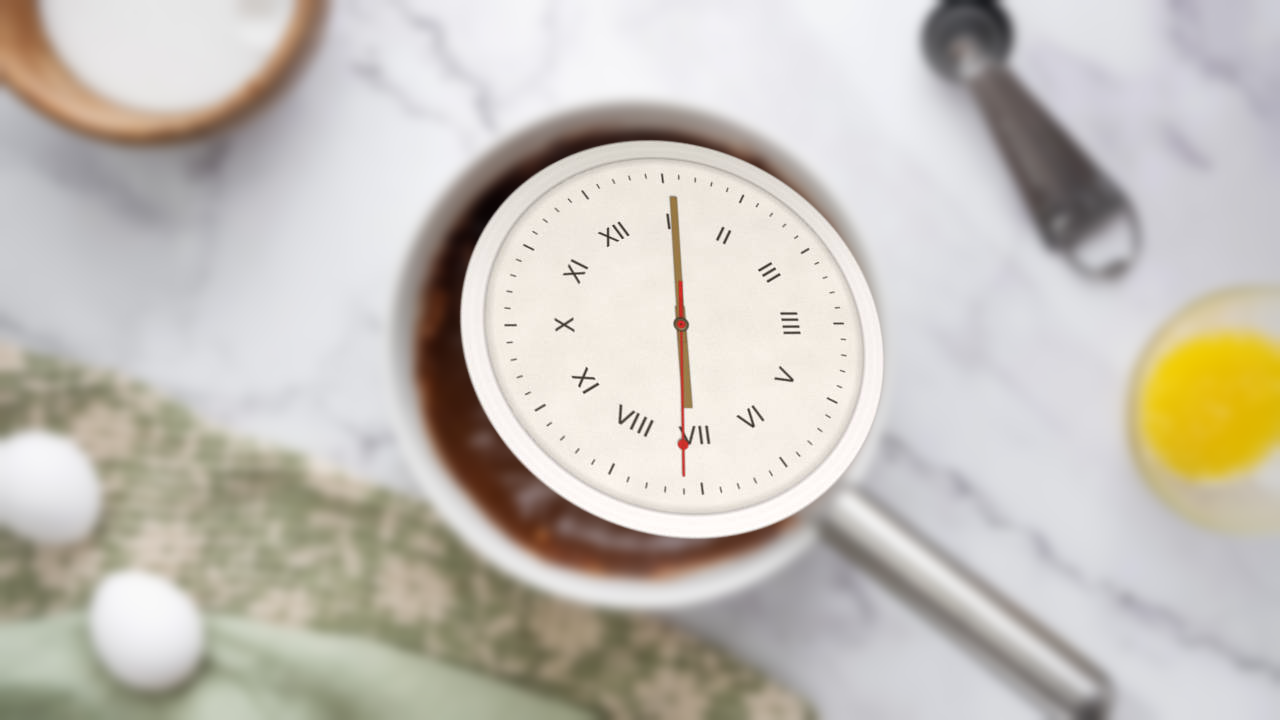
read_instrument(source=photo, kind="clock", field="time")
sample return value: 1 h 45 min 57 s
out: 7 h 05 min 36 s
